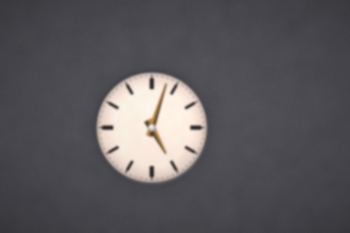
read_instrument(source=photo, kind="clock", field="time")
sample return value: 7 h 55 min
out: 5 h 03 min
